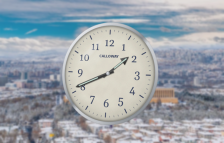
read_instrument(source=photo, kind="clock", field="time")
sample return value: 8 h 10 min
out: 1 h 41 min
